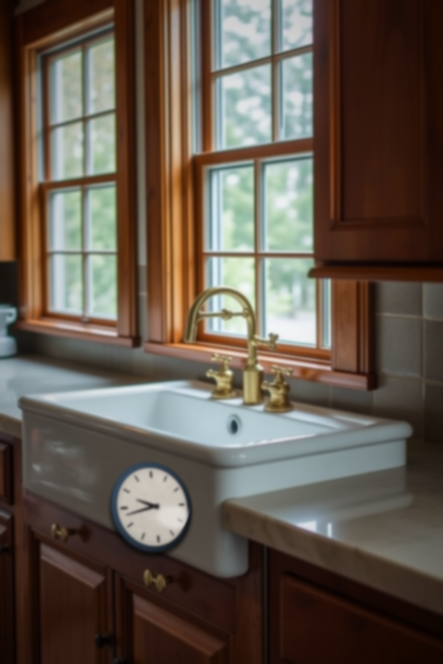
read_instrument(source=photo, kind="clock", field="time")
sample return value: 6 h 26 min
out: 9 h 43 min
